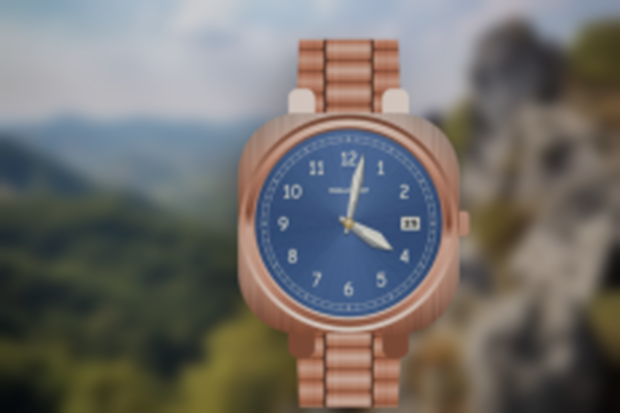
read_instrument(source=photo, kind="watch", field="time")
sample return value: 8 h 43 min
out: 4 h 02 min
